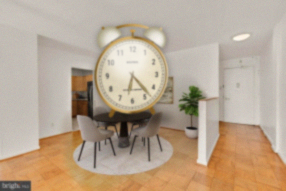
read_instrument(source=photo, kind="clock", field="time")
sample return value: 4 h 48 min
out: 6 h 23 min
